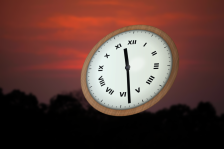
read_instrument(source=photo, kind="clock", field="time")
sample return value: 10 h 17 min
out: 11 h 28 min
